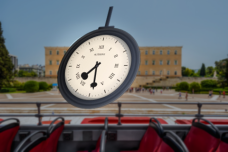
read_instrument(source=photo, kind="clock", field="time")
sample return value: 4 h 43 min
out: 7 h 29 min
